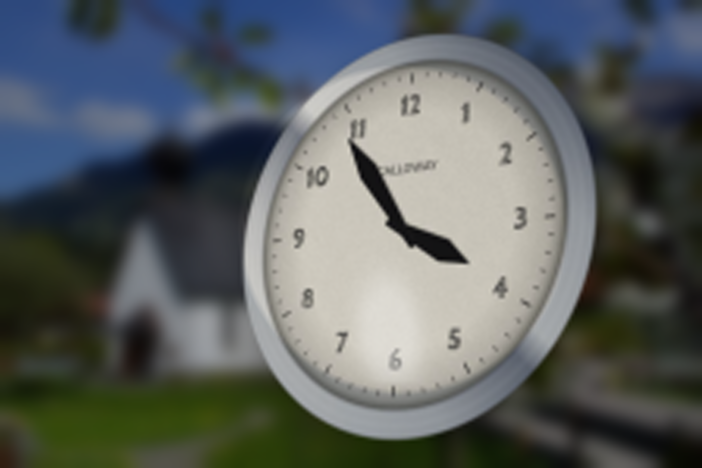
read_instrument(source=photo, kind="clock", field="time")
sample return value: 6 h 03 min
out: 3 h 54 min
